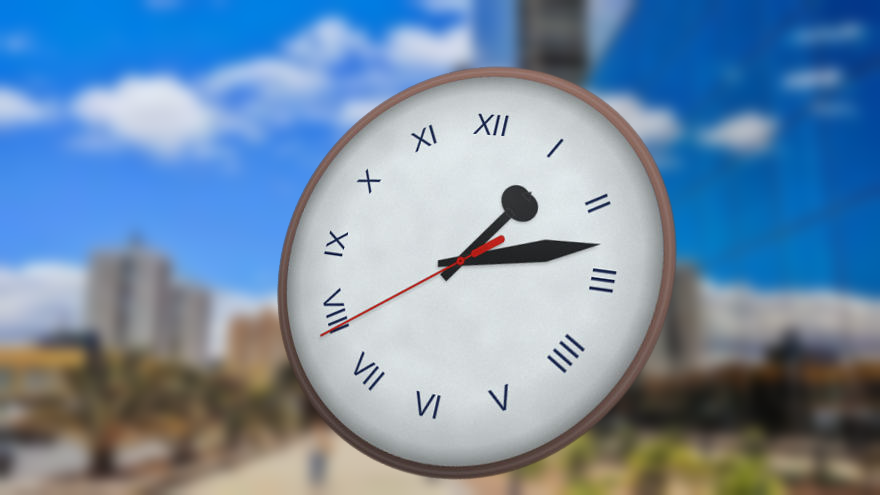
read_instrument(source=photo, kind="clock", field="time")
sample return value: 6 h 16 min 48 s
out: 1 h 12 min 39 s
